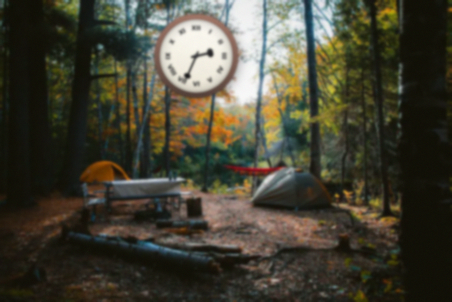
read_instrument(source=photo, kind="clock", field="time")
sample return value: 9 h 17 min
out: 2 h 34 min
